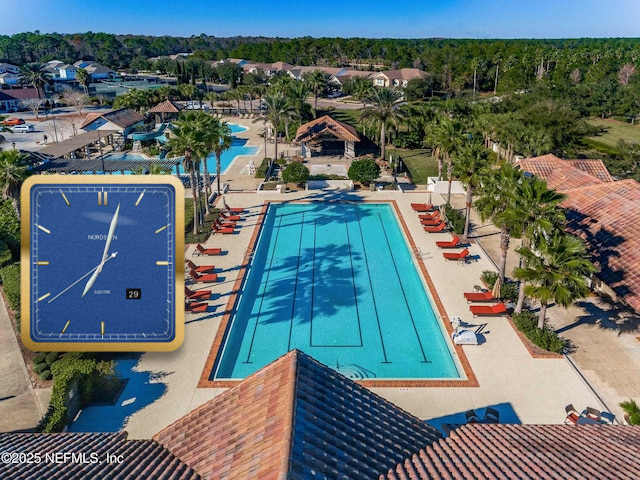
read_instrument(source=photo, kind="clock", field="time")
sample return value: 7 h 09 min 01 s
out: 7 h 02 min 39 s
